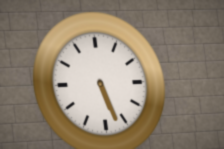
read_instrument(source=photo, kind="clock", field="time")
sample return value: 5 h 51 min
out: 5 h 27 min
